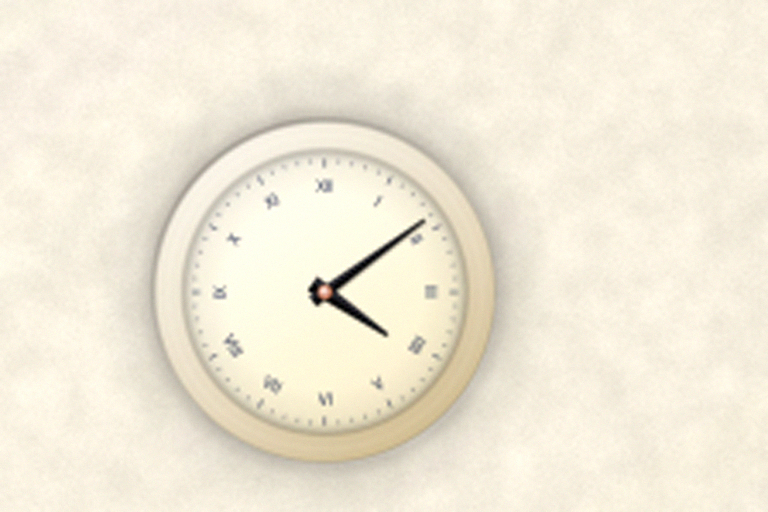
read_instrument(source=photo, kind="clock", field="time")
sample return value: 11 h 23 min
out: 4 h 09 min
